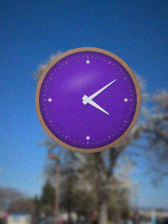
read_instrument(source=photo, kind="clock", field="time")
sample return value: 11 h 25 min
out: 4 h 09 min
